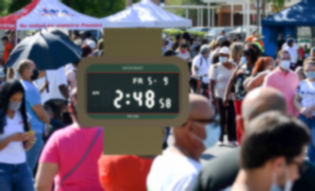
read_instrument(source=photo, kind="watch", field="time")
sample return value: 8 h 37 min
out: 2 h 48 min
